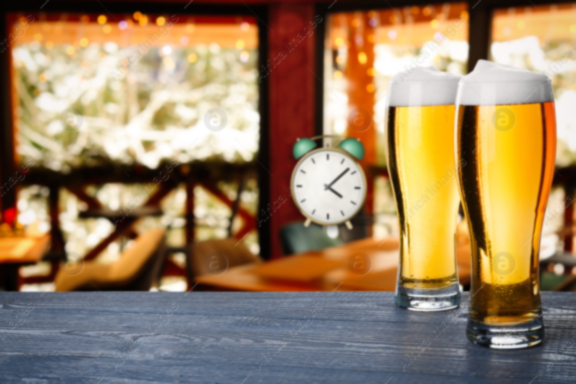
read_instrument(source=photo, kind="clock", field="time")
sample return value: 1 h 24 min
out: 4 h 08 min
